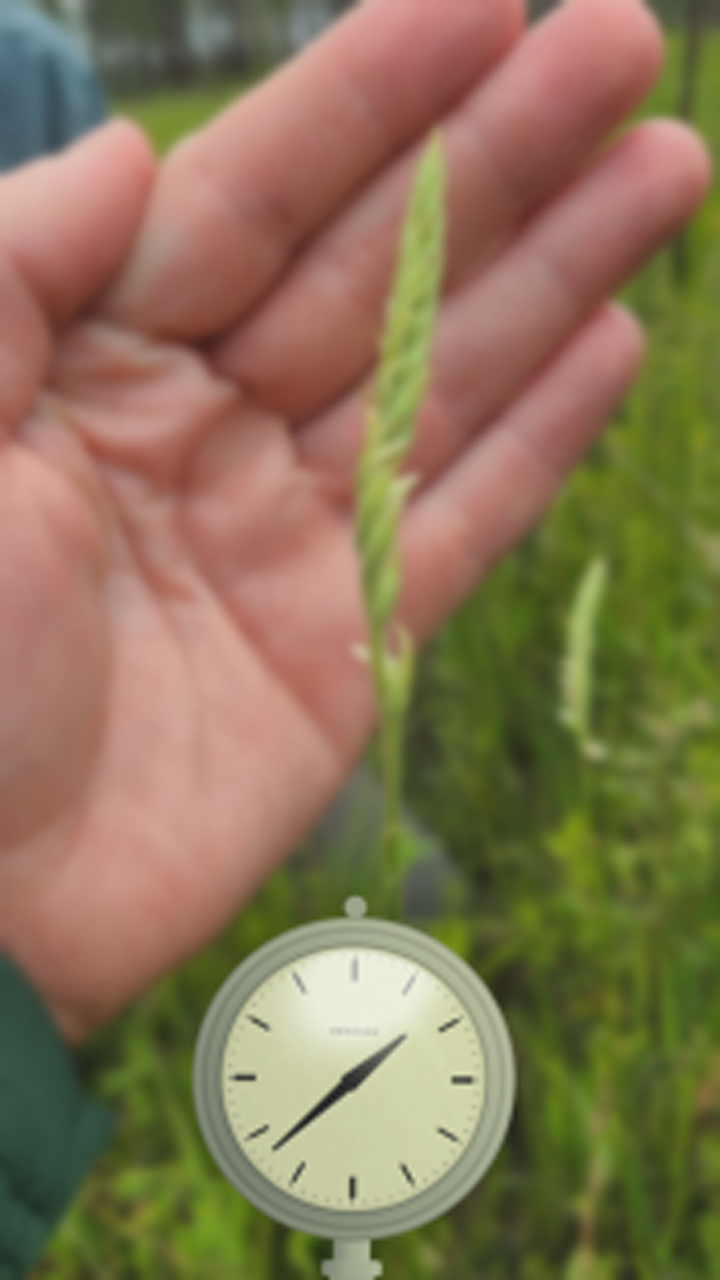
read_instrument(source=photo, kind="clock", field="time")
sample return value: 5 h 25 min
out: 1 h 38 min
